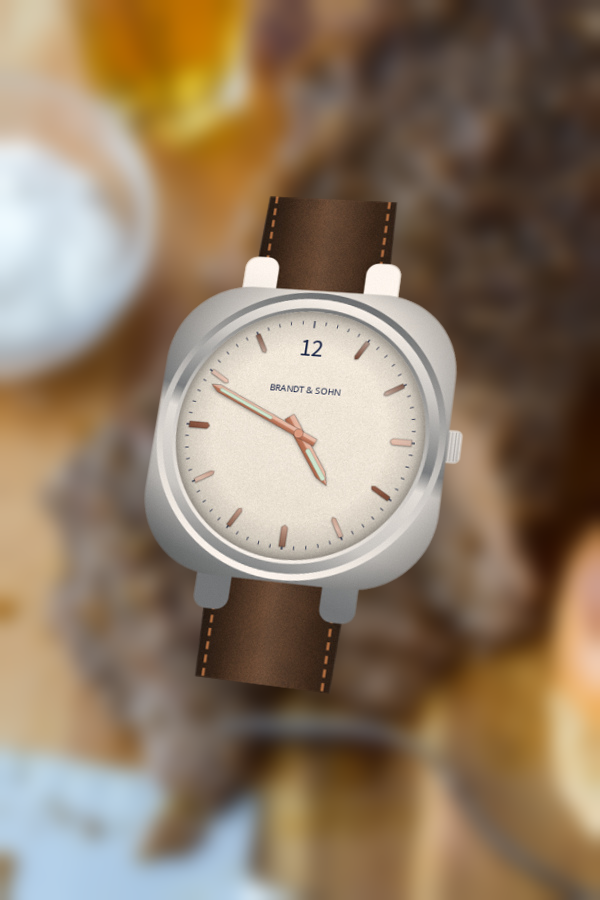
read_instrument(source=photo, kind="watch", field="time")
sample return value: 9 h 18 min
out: 4 h 49 min
